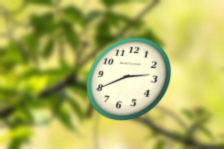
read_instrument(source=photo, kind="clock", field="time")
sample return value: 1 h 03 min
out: 2 h 40 min
